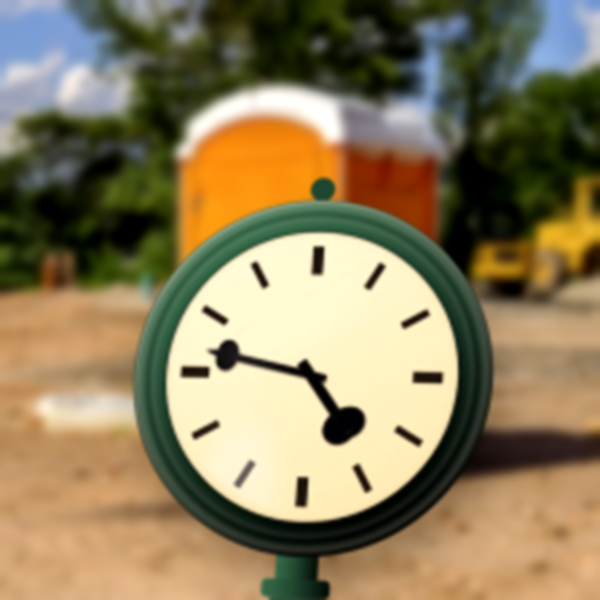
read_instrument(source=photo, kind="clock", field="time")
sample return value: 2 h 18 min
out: 4 h 47 min
